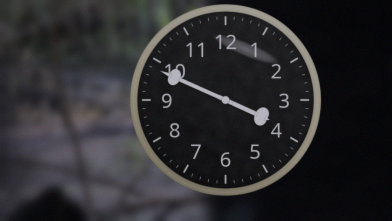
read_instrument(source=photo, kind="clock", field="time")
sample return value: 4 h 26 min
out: 3 h 49 min
